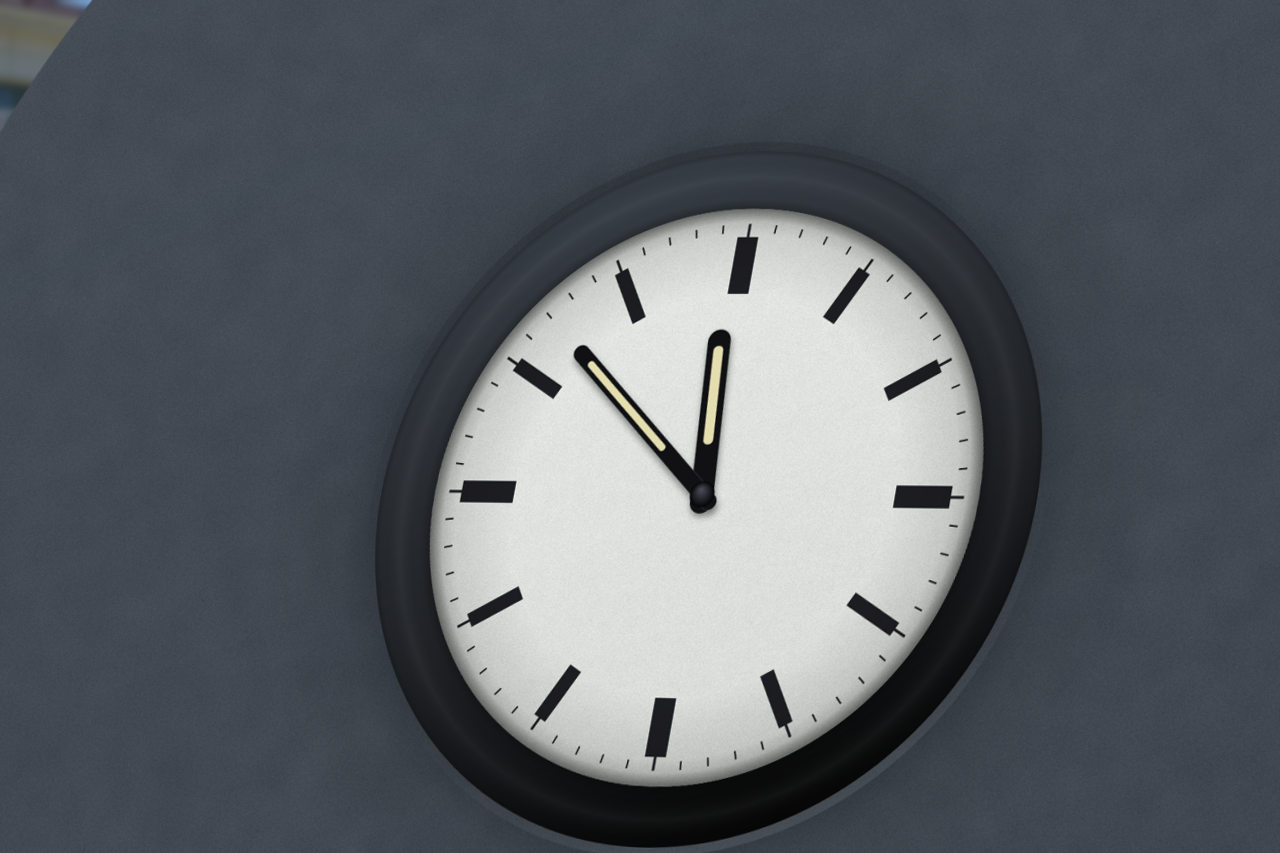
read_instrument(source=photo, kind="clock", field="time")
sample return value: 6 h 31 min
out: 11 h 52 min
